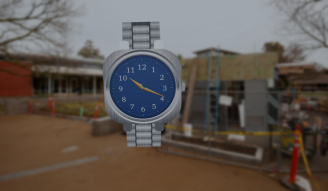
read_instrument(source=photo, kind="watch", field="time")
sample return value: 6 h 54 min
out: 10 h 19 min
